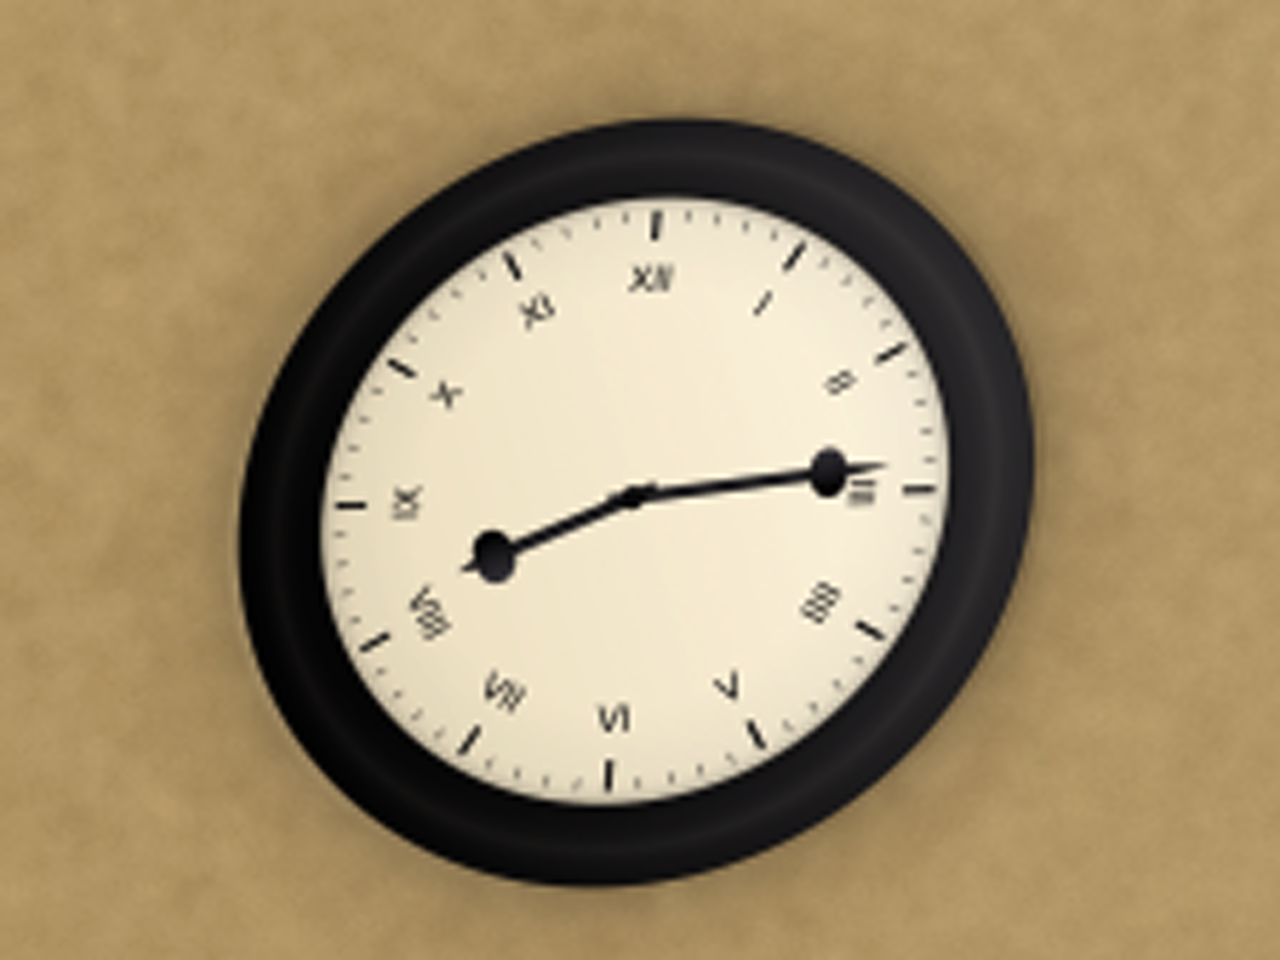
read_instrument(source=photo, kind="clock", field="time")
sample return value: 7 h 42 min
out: 8 h 14 min
